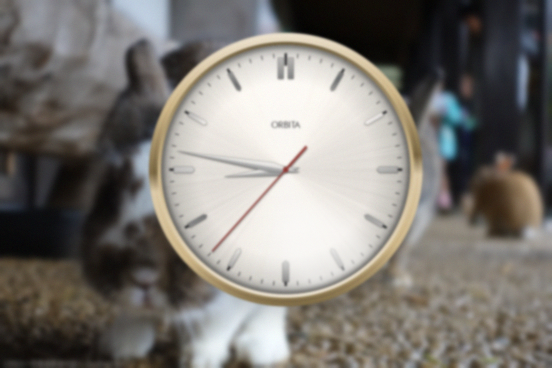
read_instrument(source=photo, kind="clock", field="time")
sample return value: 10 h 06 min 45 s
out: 8 h 46 min 37 s
